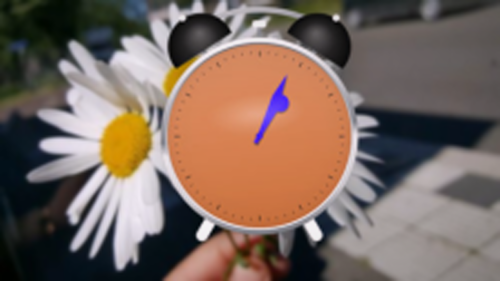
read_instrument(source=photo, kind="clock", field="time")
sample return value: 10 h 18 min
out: 1 h 04 min
